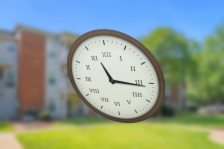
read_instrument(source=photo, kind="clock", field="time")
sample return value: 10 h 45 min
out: 11 h 16 min
